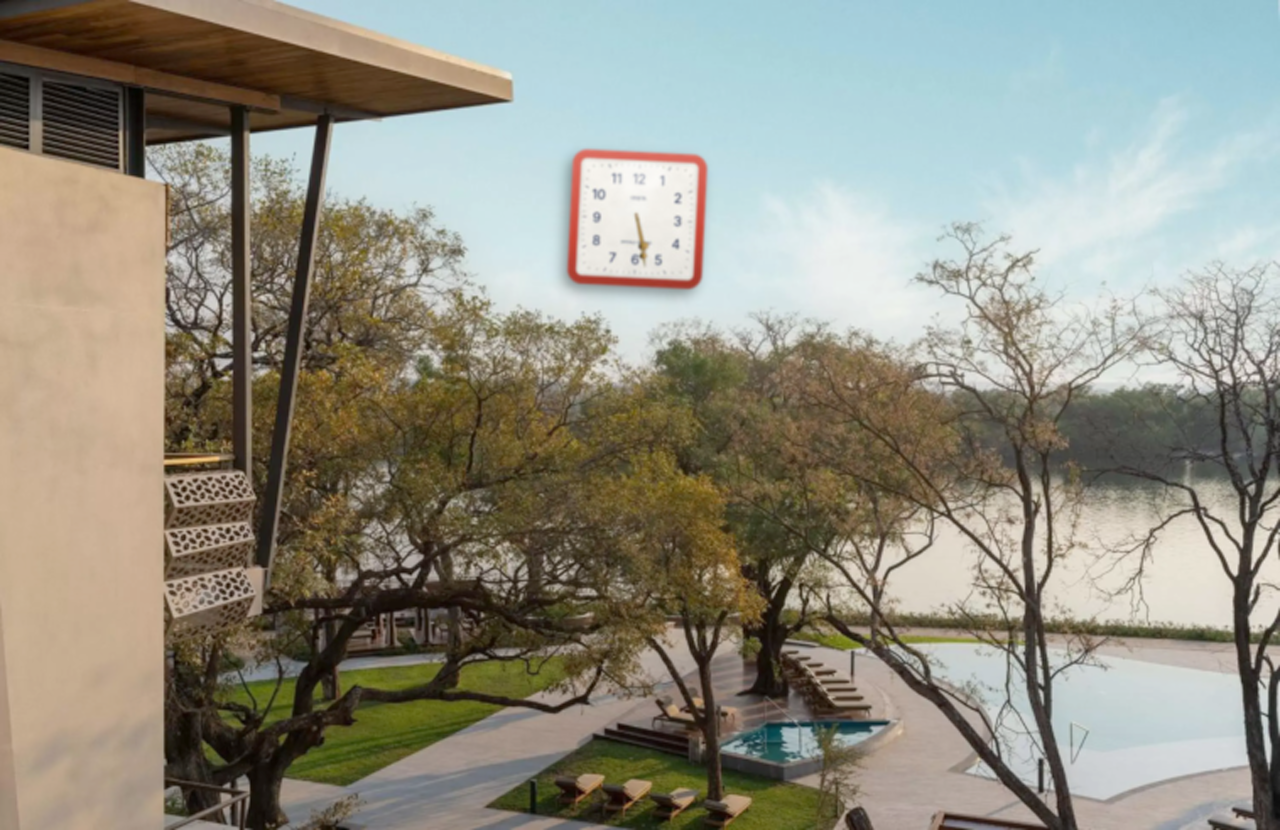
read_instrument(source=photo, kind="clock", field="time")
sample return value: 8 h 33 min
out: 5 h 28 min
